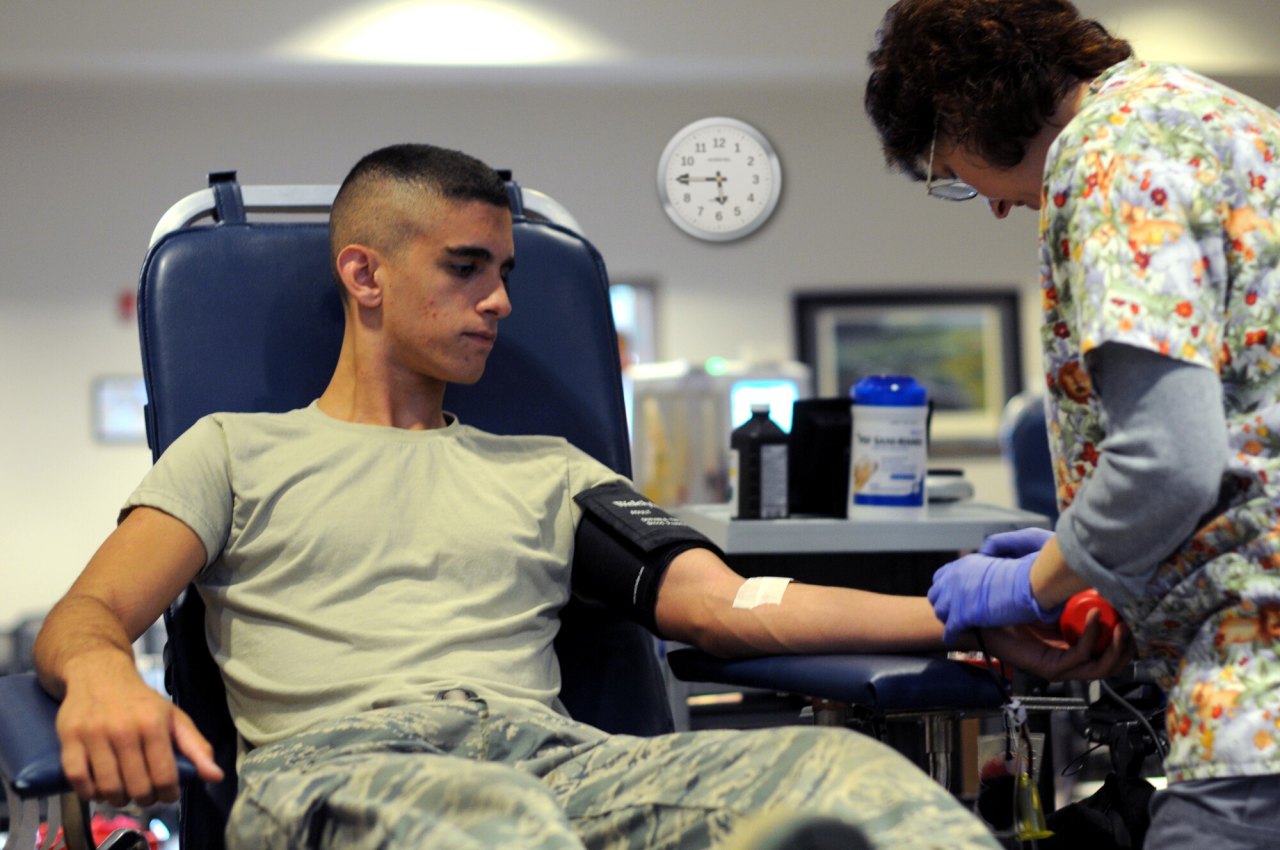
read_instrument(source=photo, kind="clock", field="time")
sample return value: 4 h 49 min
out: 5 h 45 min
